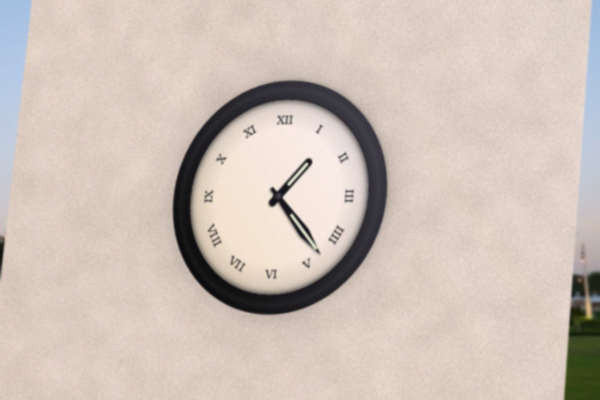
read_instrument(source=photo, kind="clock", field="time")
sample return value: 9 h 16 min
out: 1 h 23 min
